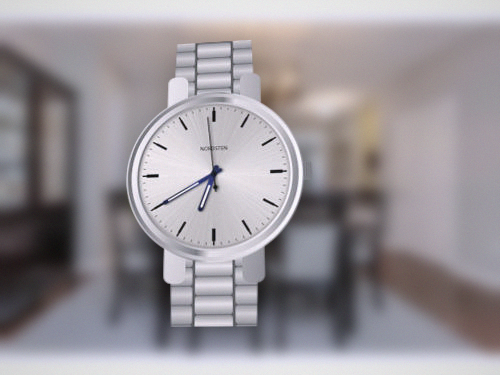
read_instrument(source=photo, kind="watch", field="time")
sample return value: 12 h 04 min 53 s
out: 6 h 39 min 59 s
